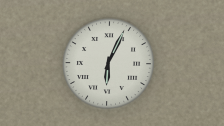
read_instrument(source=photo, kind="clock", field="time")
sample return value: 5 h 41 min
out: 6 h 04 min
